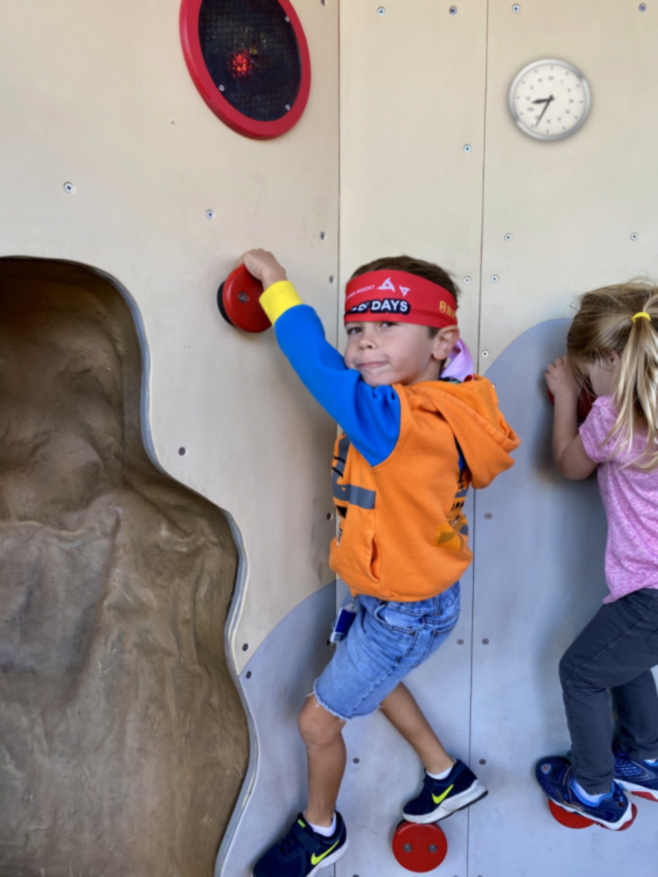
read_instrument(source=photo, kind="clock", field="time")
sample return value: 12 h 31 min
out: 8 h 34 min
